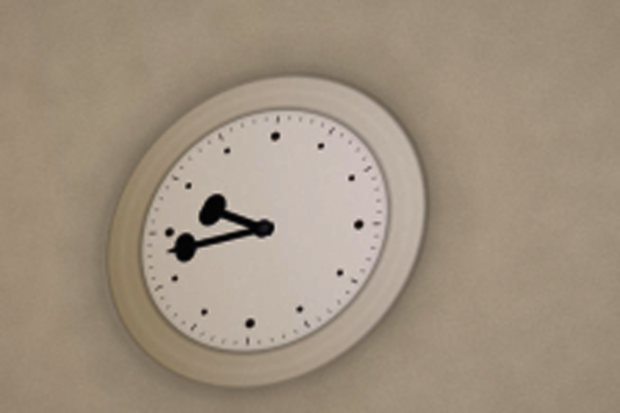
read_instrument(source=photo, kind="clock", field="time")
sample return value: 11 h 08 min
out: 9 h 43 min
